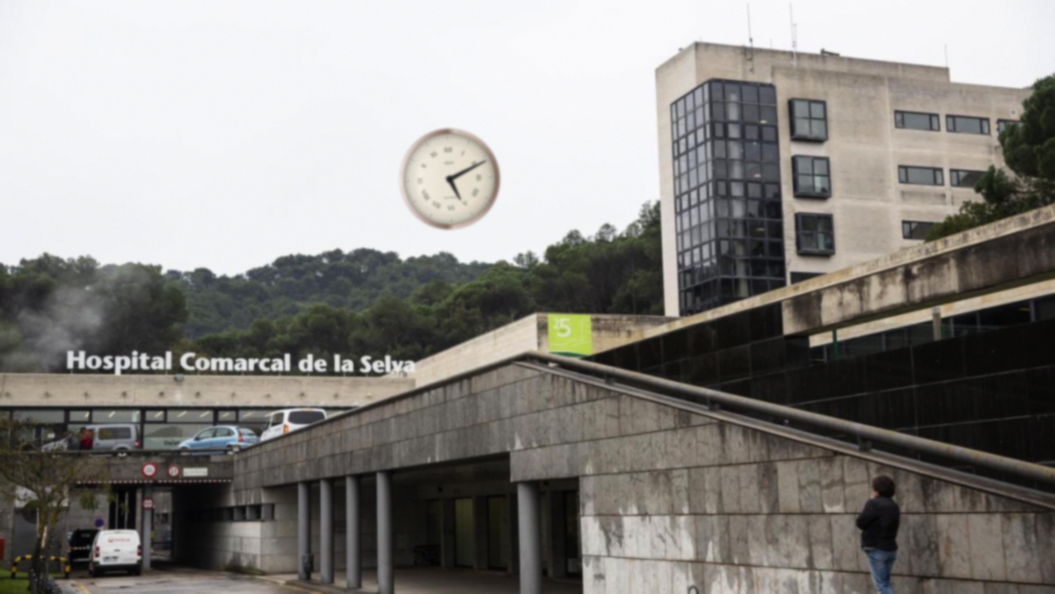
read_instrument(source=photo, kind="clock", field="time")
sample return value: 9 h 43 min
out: 5 h 11 min
